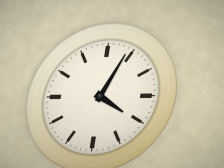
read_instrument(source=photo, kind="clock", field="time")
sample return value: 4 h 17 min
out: 4 h 04 min
